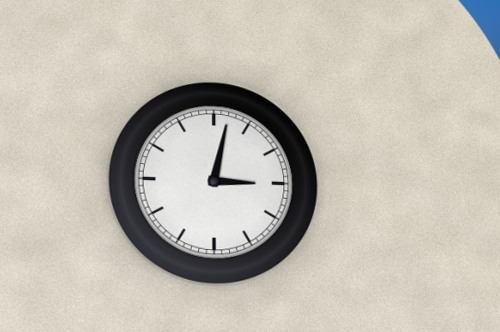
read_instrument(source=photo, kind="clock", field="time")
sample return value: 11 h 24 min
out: 3 h 02 min
